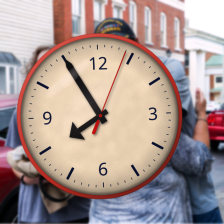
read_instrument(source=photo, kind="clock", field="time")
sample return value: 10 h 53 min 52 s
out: 7 h 55 min 04 s
